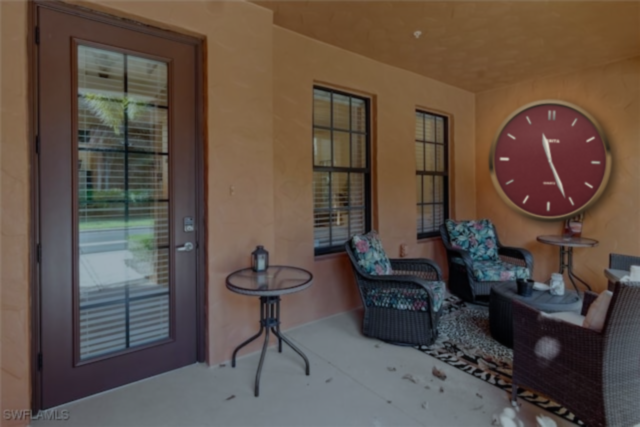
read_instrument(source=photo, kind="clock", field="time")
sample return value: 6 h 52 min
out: 11 h 26 min
